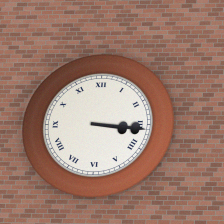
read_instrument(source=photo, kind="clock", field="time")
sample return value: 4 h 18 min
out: 3 h 16 min
